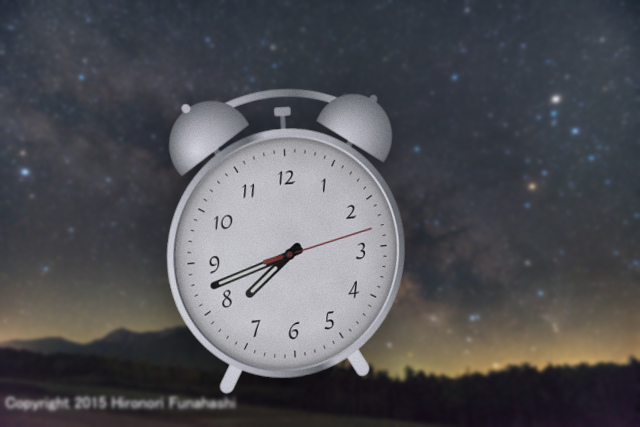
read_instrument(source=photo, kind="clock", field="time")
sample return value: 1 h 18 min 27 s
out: 7 h 42 min 13 s
